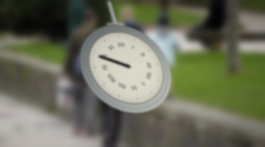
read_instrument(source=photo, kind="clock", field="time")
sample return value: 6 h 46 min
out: 9 h 49 min
